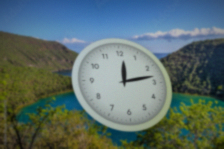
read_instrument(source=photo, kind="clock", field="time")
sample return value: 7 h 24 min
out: 12 h 13 min
